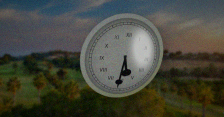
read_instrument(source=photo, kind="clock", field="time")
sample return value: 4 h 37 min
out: 5 h 31 min
